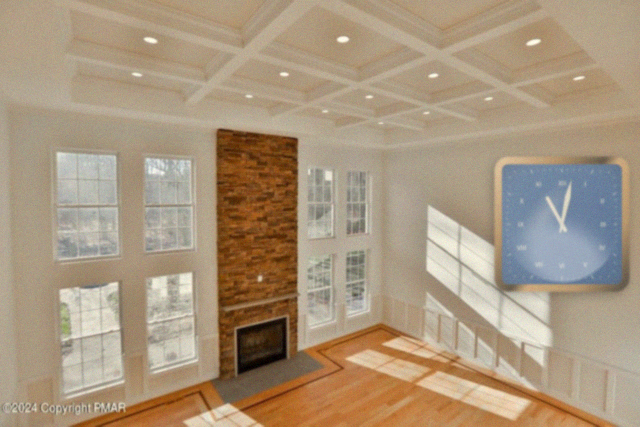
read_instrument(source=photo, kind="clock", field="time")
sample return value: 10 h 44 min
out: 11 h 02 min
